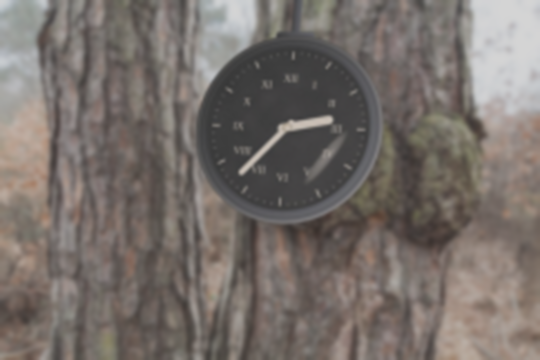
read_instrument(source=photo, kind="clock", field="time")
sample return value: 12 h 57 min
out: 2 h 37 min
